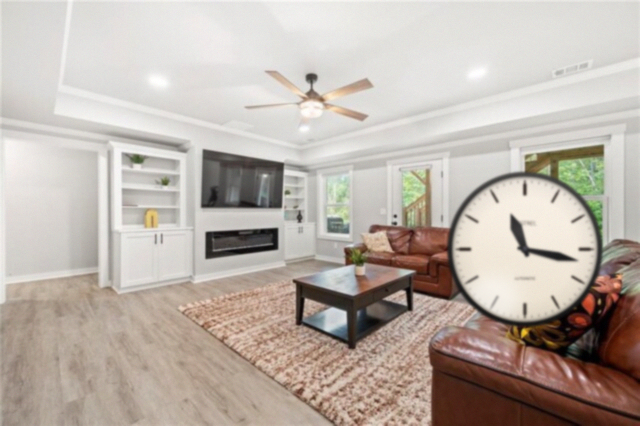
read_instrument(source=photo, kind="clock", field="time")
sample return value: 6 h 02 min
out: 11 h 17 min
